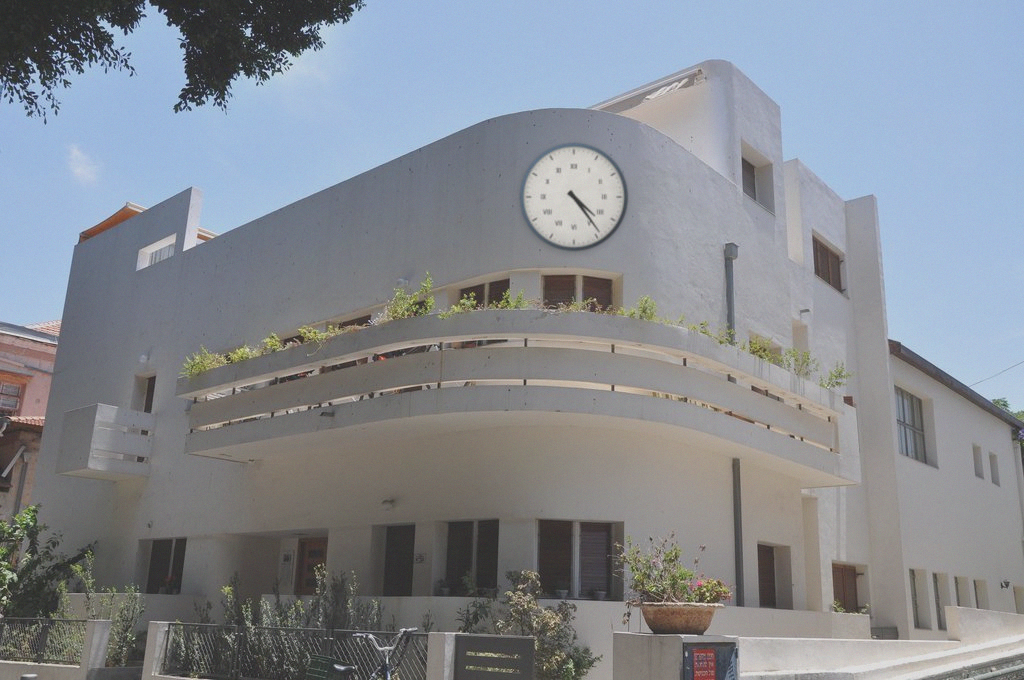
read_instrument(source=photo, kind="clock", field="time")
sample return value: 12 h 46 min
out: 4 h 24 min
